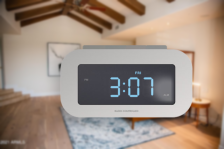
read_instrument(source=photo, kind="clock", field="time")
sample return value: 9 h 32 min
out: 3 h 07 min
